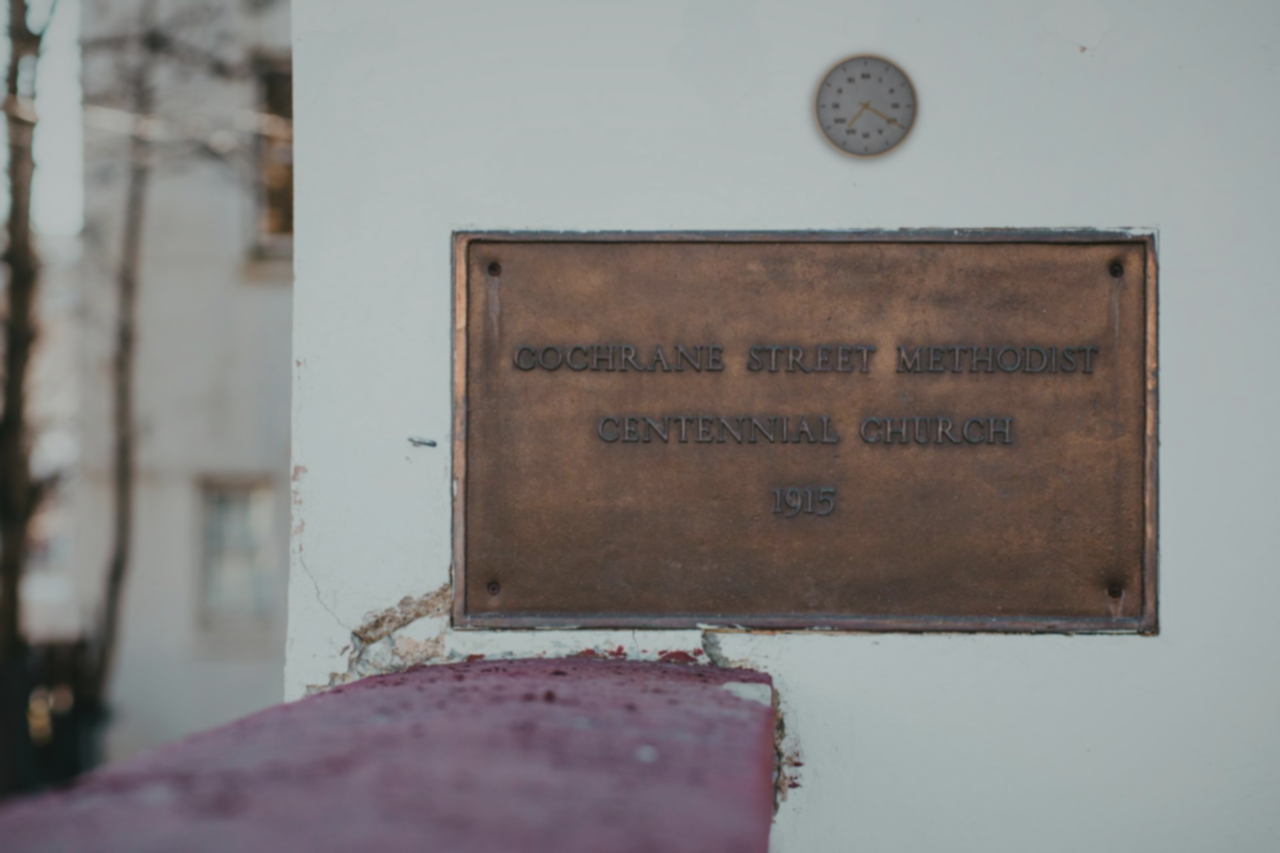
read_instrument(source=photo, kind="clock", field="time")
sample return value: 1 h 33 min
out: 7 h 20 min
